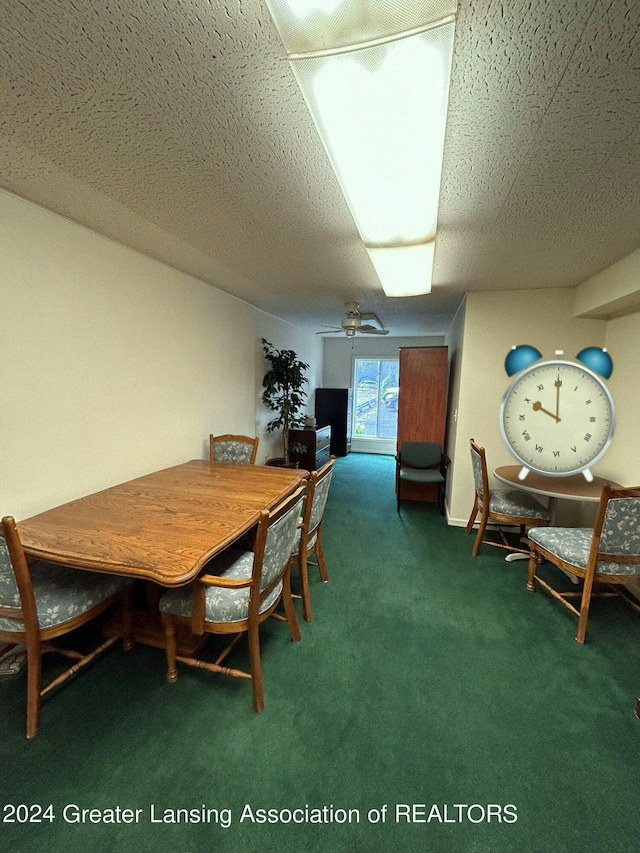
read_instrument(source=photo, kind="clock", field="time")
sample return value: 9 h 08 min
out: 10 h 00 min
